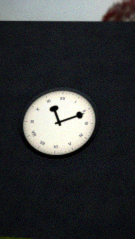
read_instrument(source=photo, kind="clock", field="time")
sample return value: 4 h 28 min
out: 11 h 11 min
